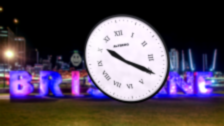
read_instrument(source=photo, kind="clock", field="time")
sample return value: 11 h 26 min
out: 10 h 20 min
